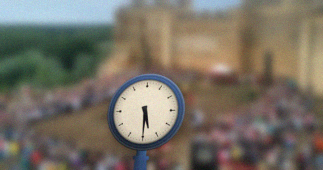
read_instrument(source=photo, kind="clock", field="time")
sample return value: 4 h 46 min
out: 5 h 30 min
